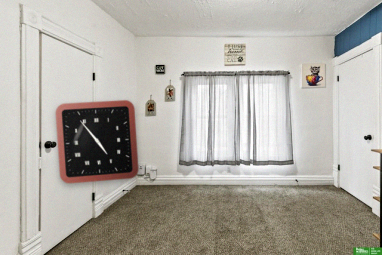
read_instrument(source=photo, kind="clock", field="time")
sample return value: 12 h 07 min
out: 4 h 54 min
